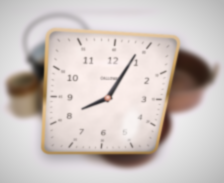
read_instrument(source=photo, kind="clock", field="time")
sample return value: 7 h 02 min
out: 8 h 04 min
